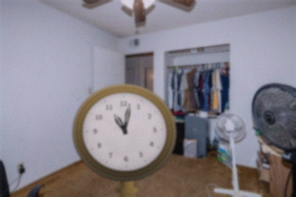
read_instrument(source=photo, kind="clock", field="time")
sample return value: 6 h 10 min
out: 11 h 02 min
